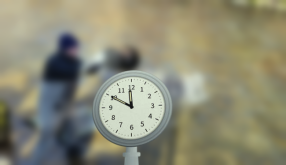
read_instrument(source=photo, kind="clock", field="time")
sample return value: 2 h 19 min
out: 11 h 50 min
